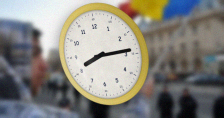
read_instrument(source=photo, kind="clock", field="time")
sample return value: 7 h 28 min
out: 8 h 14 min
